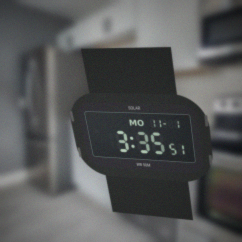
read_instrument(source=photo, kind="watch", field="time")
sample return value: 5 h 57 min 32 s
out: 3 h 35 min 51 s
